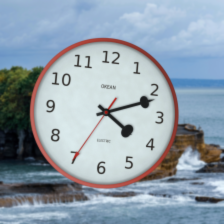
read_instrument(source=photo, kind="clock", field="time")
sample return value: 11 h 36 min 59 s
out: 4 h 11 min 35 s
